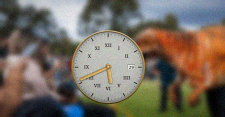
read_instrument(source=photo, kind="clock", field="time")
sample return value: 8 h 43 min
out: 5 h 41 min
